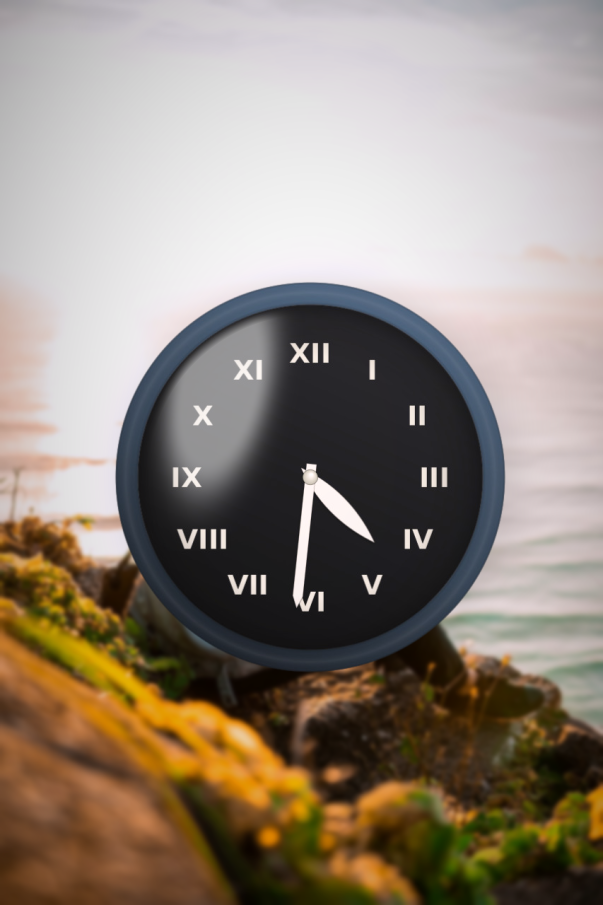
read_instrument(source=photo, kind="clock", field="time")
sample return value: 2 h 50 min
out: 4 h 31 min
